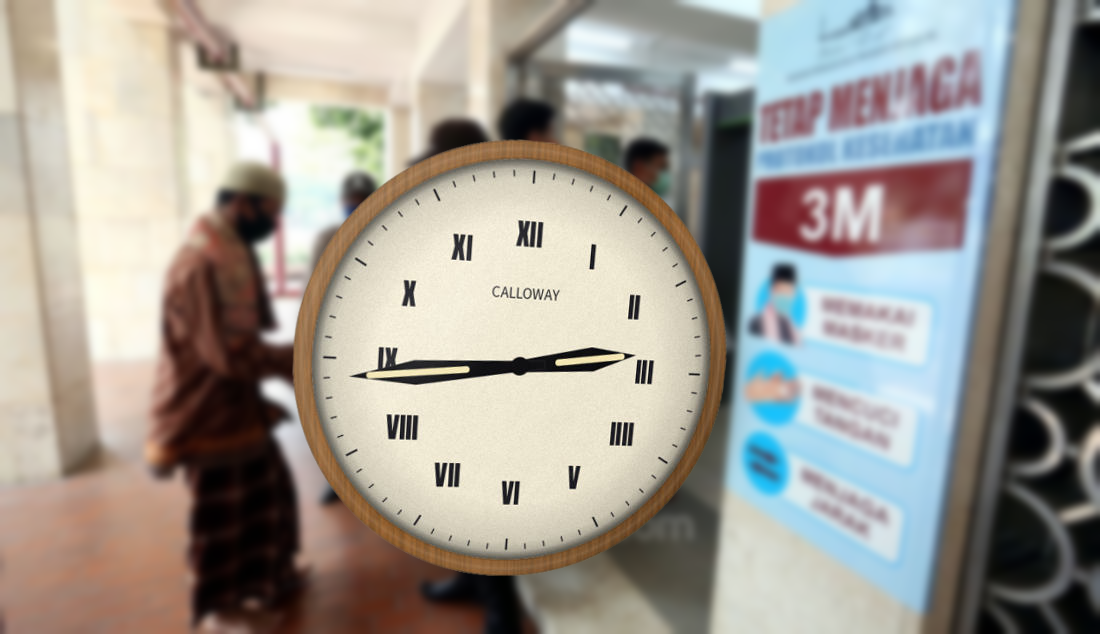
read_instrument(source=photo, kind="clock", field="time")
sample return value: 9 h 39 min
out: 2 h 44 min
